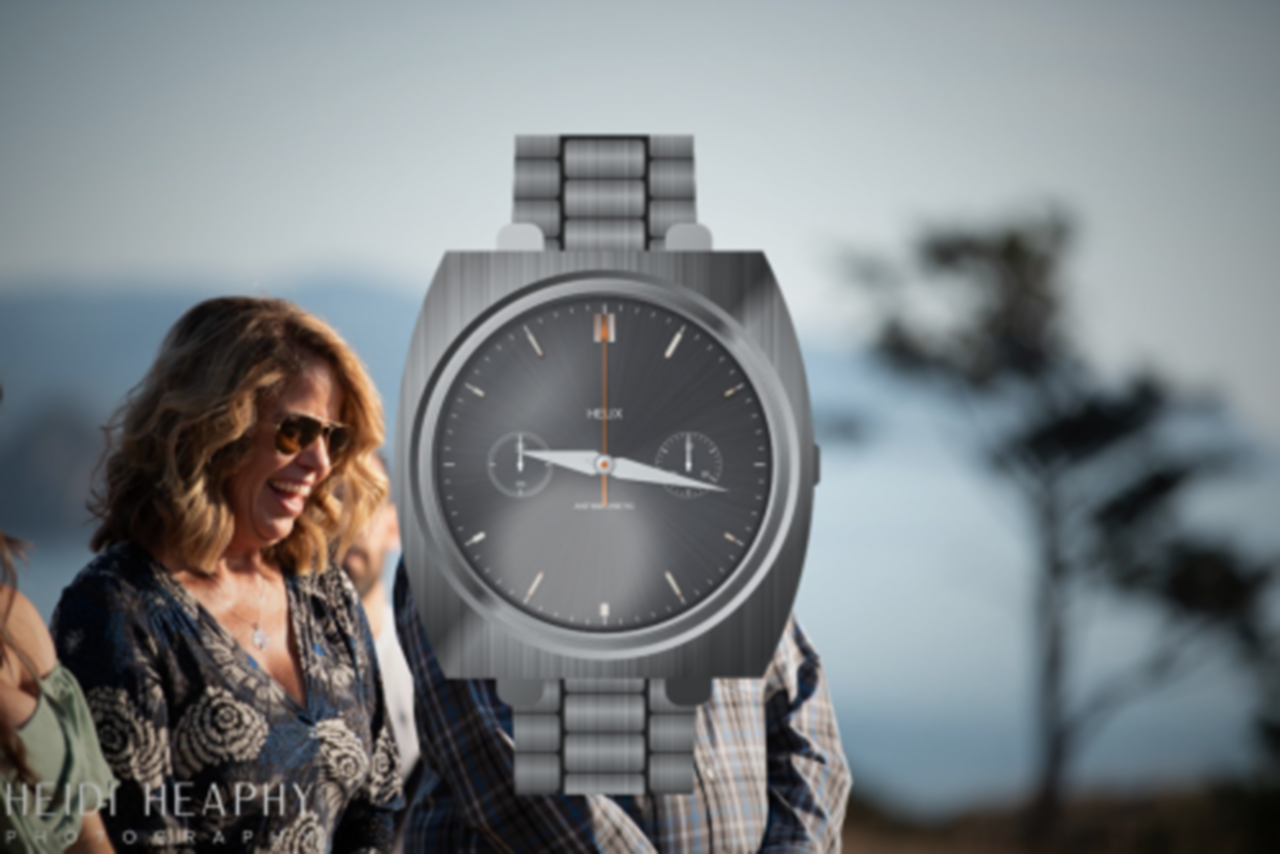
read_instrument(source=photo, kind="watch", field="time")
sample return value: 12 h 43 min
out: 9 h 17 min
